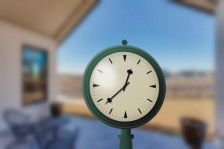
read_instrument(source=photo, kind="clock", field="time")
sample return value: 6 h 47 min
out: 12 h 38 min
